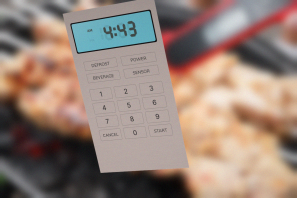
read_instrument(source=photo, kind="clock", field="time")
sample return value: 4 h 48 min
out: 4 h 43 min
